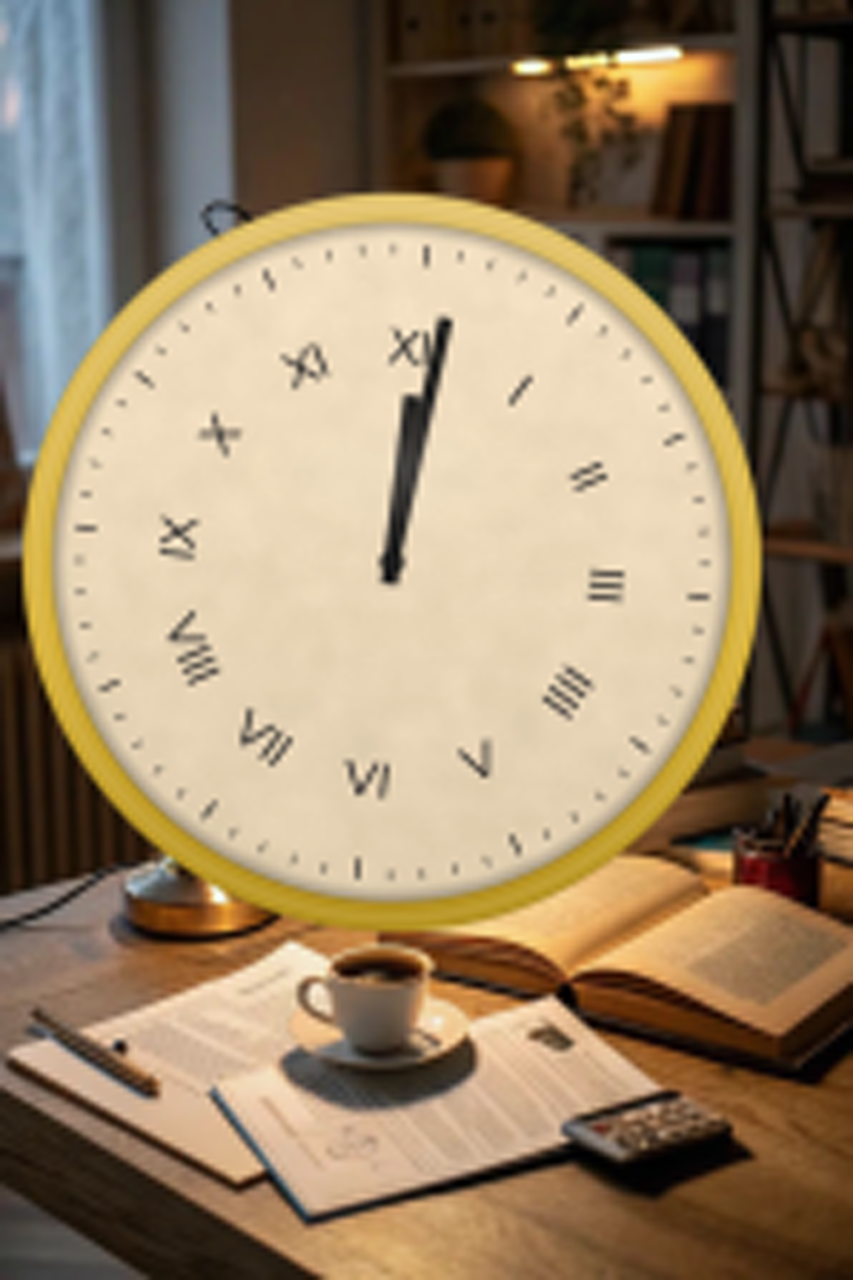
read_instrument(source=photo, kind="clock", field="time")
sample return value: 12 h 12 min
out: 12 h 01 min
